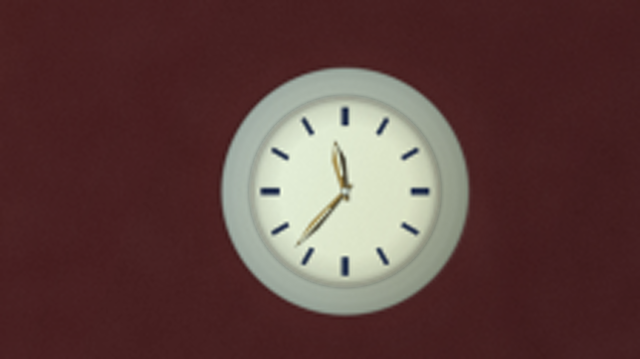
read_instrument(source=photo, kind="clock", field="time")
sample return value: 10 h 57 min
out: 11 h 37 min
